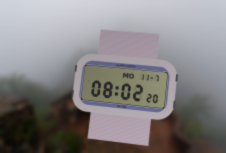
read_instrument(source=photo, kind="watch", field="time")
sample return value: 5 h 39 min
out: 8 h 02 min
